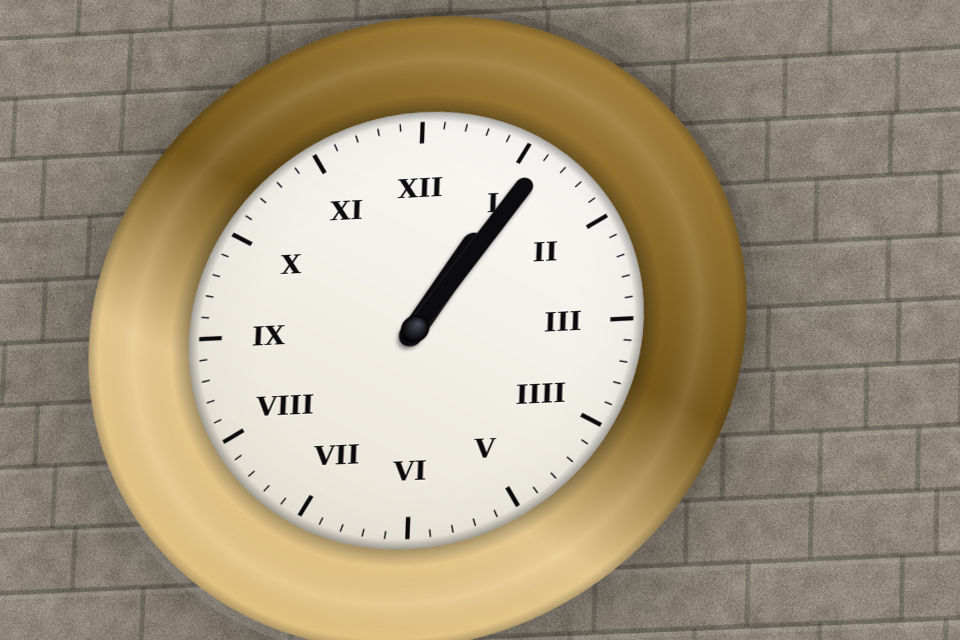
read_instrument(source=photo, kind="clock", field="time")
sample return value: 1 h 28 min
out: 1 h 06 min
